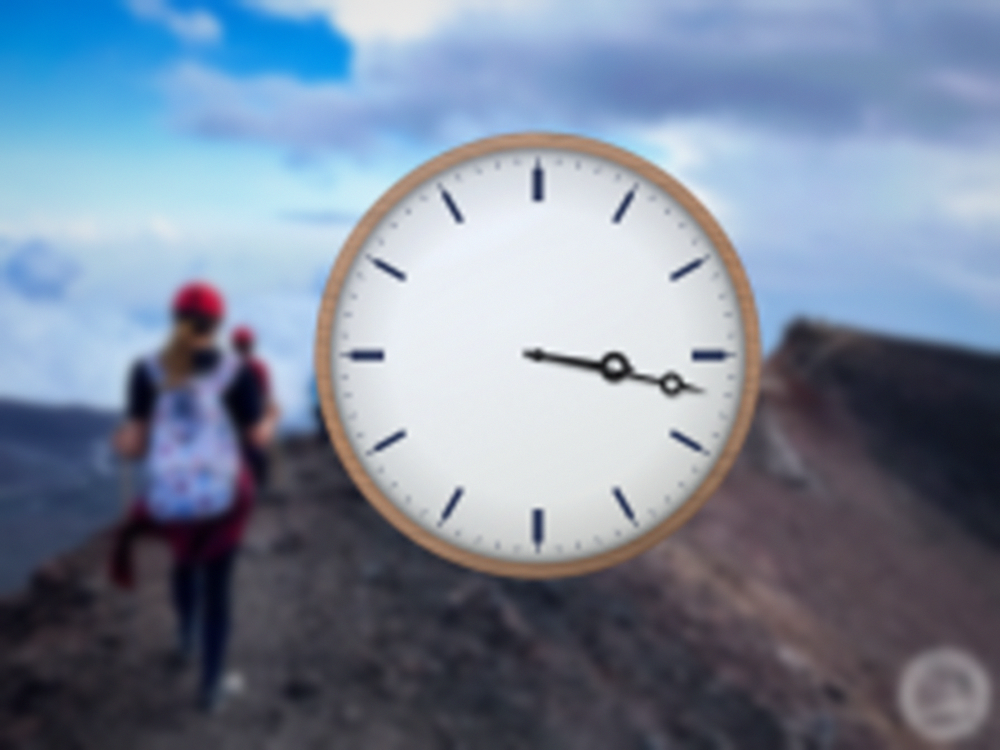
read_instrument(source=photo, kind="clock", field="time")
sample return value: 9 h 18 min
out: 3 h 17 min
